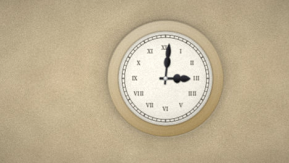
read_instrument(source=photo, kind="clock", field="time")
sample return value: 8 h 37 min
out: 3 h 01 min
